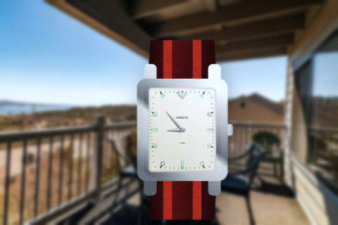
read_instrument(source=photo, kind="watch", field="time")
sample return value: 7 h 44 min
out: 8 h 53 min
